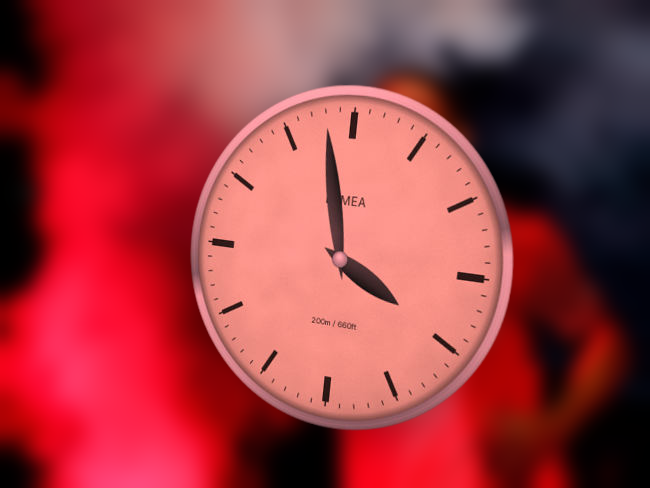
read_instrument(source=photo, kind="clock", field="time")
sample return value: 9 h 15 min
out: 3 h 58 min
